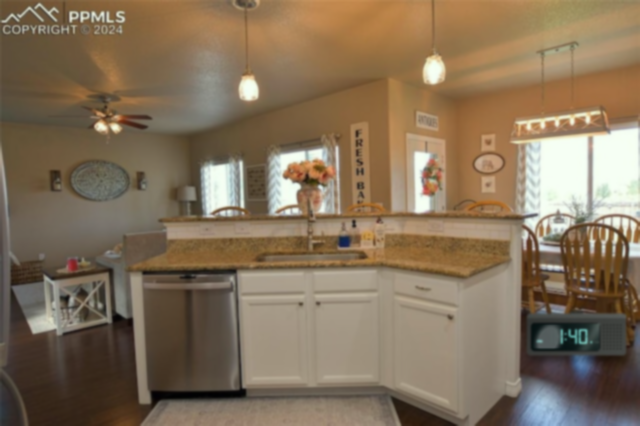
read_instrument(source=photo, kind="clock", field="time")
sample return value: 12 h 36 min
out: 1 h 40 min
